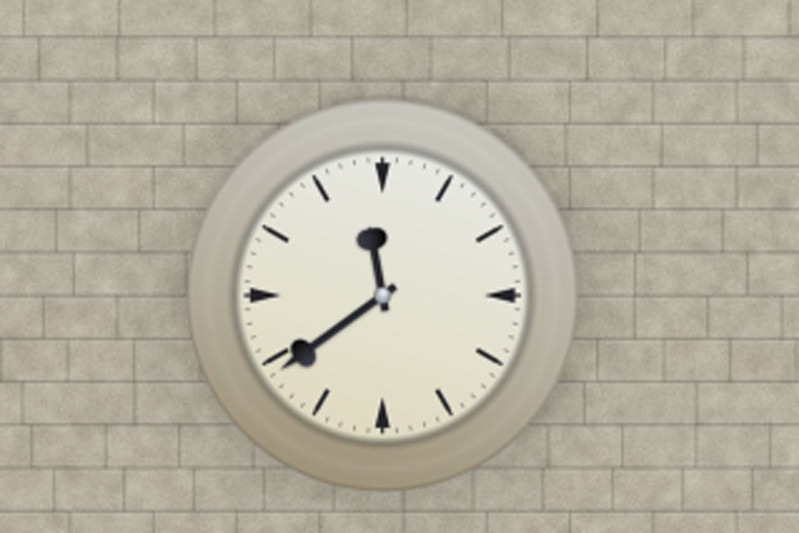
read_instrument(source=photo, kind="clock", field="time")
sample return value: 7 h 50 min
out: 11 h 39 min
